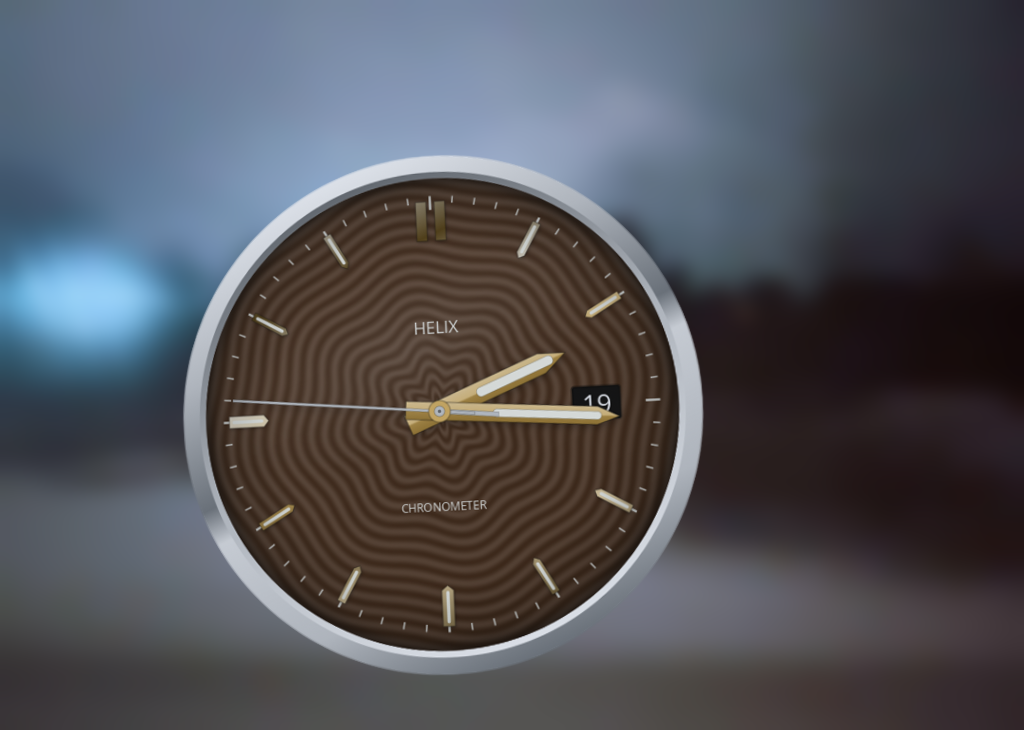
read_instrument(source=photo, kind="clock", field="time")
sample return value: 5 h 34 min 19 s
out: 2 h 15 min 46 s
